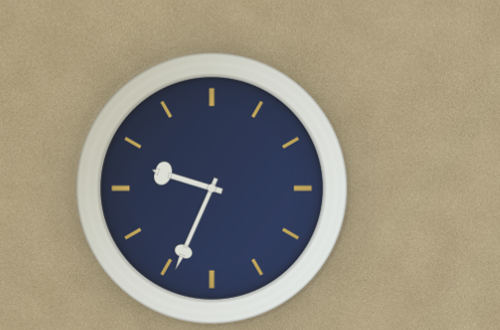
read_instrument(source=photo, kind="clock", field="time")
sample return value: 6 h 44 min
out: 9 h 34 min
